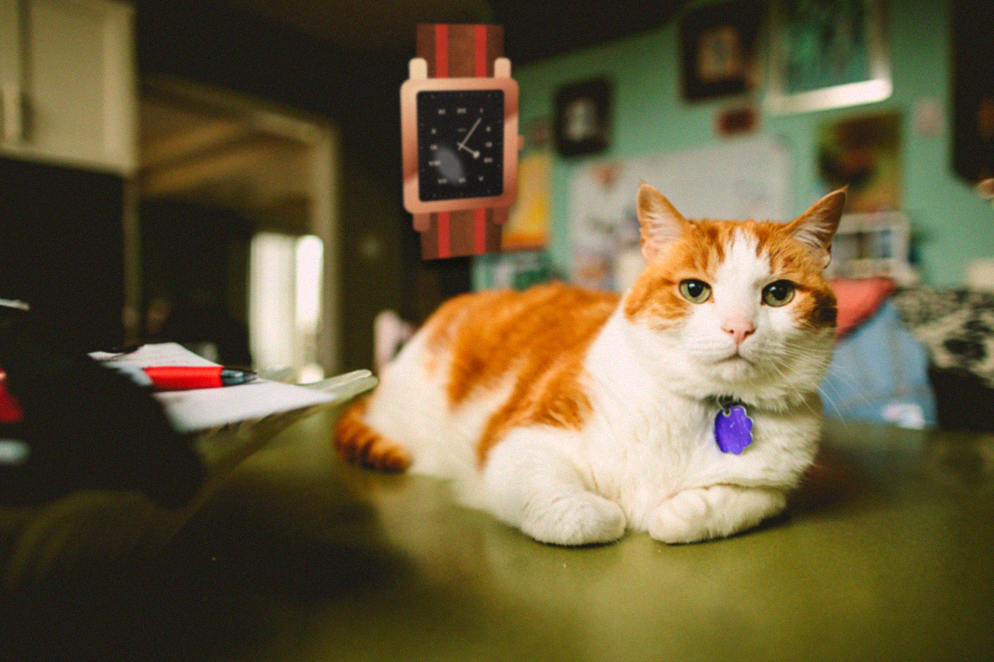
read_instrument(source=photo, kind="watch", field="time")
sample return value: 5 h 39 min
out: 4 h 06 min
